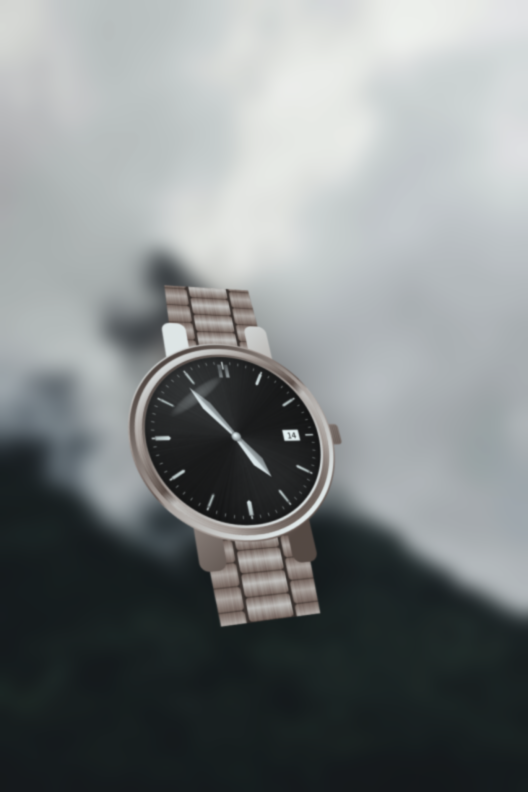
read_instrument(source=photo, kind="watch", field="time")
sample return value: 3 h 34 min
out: 4 h 54 min
